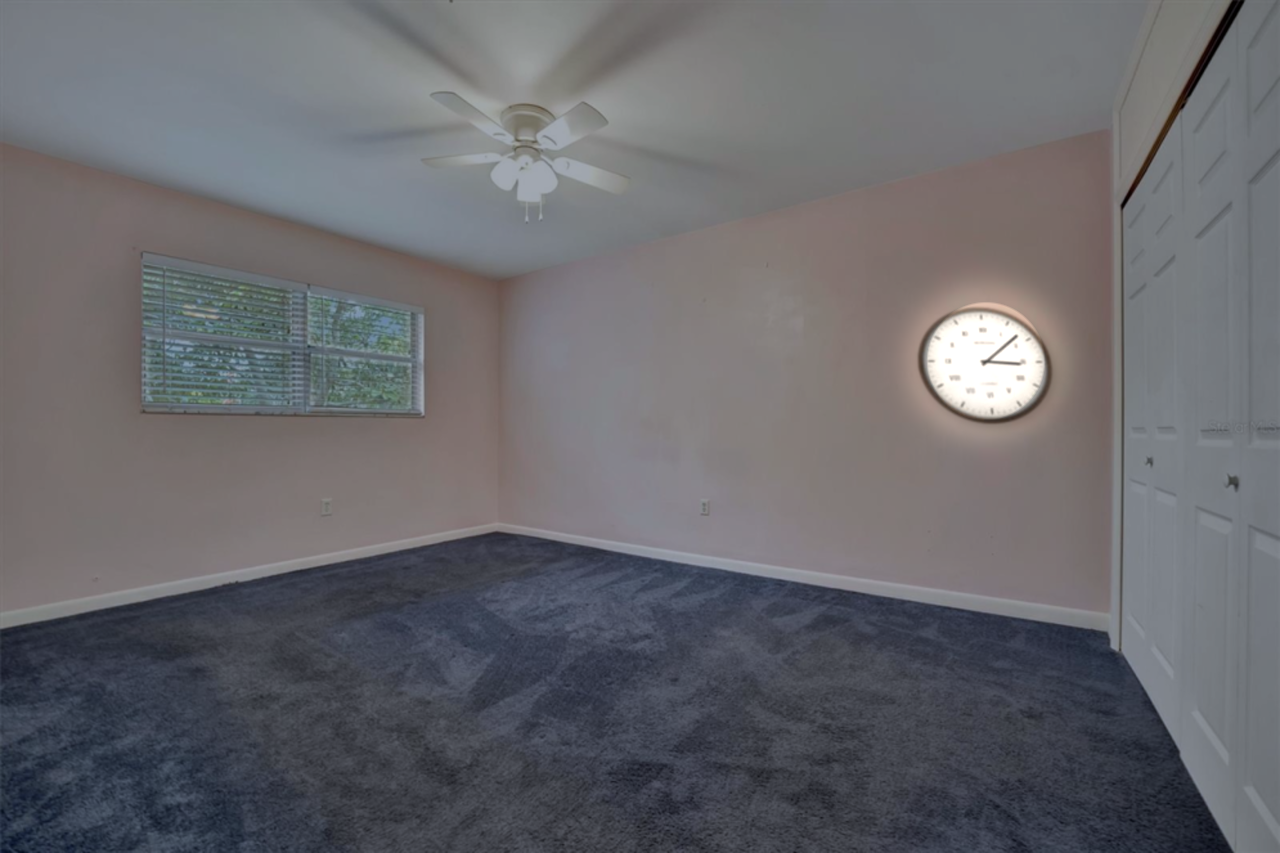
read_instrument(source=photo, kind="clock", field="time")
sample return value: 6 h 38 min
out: 3 h 08 min
